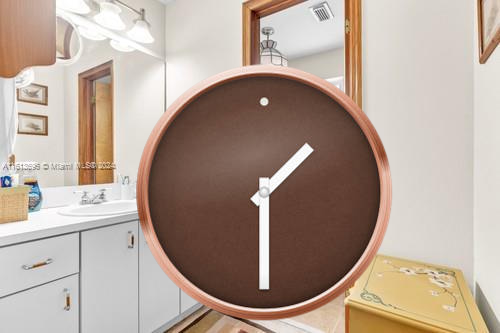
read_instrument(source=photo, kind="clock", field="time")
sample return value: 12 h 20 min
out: 1 h 30 min
